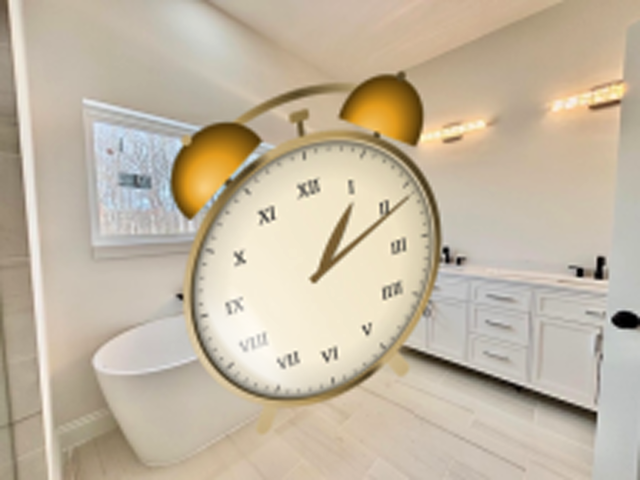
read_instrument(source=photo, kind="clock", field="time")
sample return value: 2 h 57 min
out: 1 h 11 min
